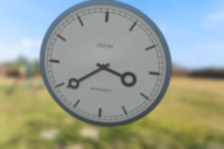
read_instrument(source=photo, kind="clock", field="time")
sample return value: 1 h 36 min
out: 3 h 39 min
